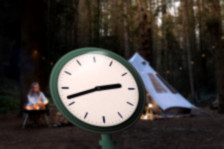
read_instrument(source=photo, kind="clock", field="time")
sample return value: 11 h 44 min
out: 2 h 42 min
